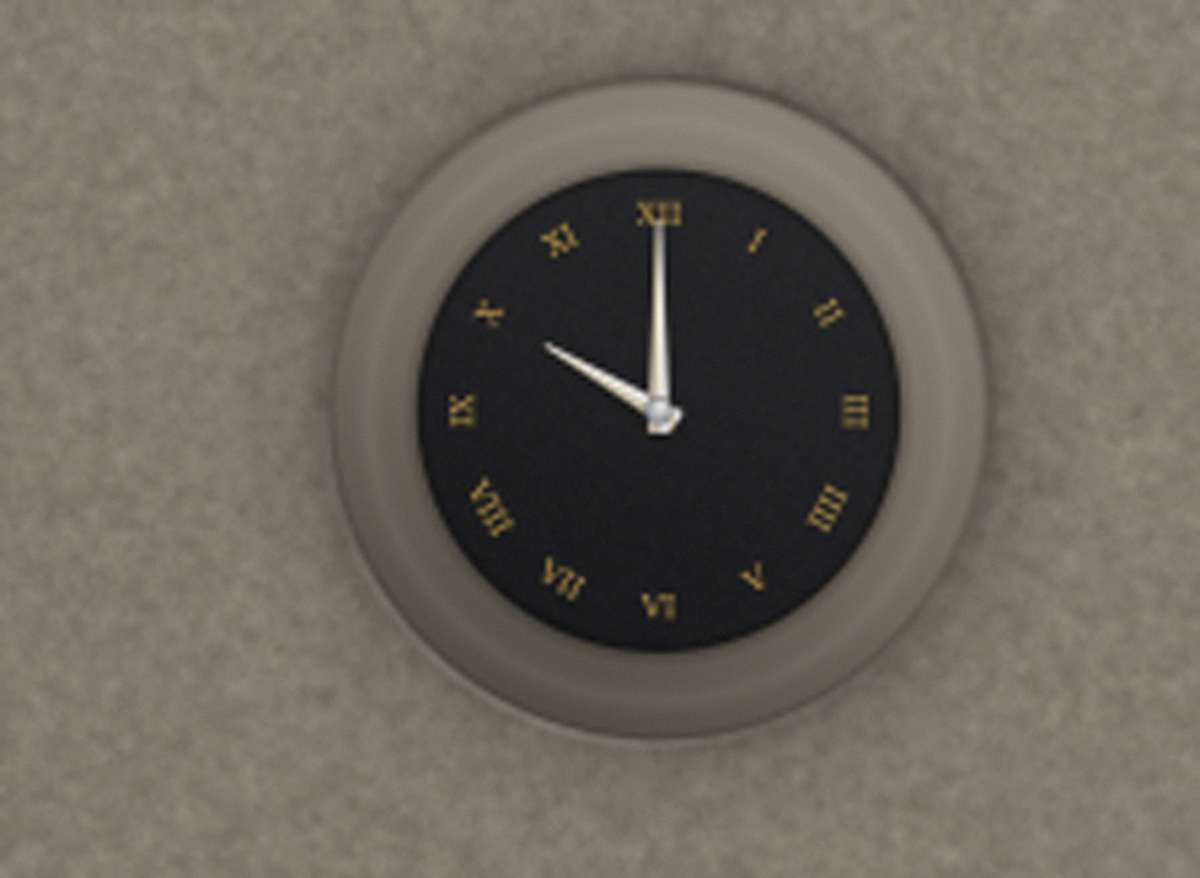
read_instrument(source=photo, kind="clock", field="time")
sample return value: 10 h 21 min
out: 10 h 00 min
